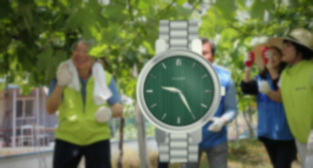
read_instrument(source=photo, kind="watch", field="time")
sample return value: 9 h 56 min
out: 9 h 25 min
